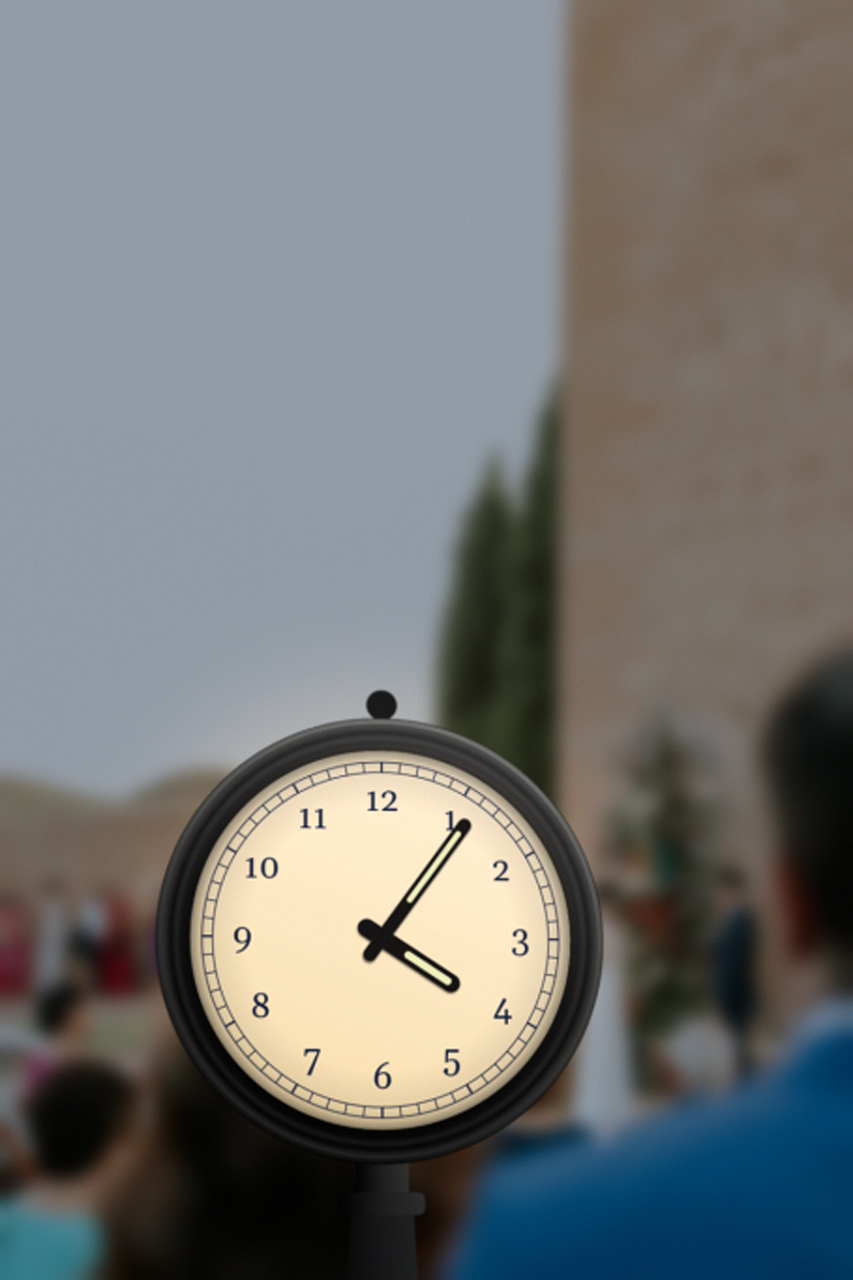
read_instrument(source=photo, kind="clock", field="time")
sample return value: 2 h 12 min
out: 4 h 06 min
